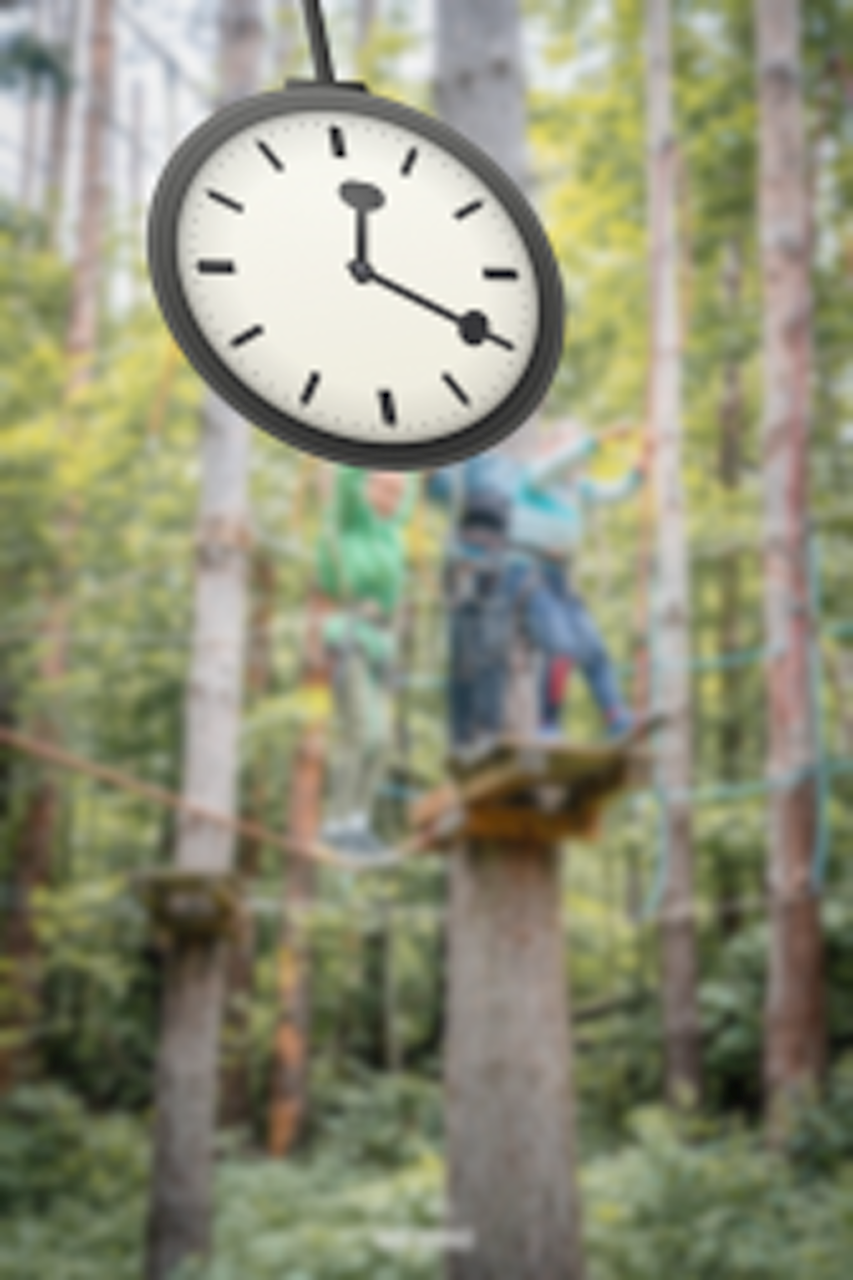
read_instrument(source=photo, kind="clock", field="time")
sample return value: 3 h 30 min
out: 12 h 20 min
